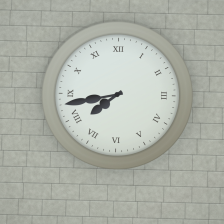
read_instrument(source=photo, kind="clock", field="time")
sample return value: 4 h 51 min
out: 7 h 43 min
